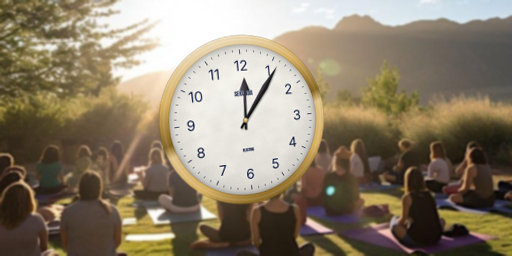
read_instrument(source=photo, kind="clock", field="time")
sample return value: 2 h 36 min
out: 12 h 06 min
